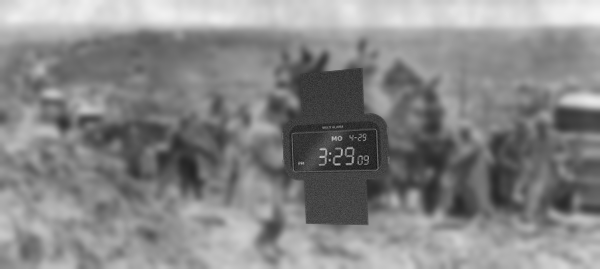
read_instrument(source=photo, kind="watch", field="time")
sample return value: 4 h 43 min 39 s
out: 3 h 29 min 09 s
